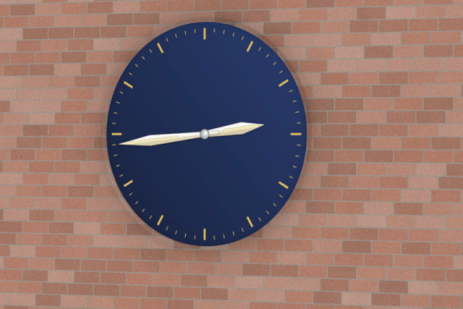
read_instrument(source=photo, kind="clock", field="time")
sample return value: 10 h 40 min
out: 2 h 44 min
